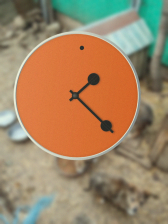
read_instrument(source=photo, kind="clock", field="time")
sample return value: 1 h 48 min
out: 1 h 21 min
